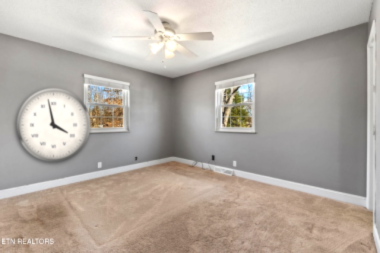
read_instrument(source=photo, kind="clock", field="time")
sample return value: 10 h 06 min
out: 3 h 58 min
